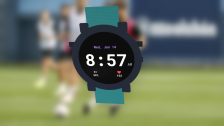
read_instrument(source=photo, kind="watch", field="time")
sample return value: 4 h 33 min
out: 8 h 57 min
